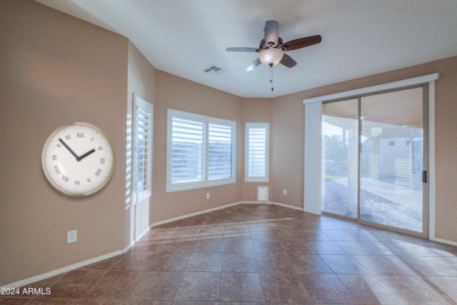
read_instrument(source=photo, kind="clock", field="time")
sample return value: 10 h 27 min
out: 1 h 52 min
